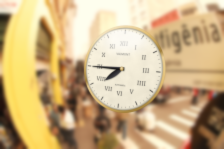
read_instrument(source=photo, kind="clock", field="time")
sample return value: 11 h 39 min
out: 7 h 45 min
